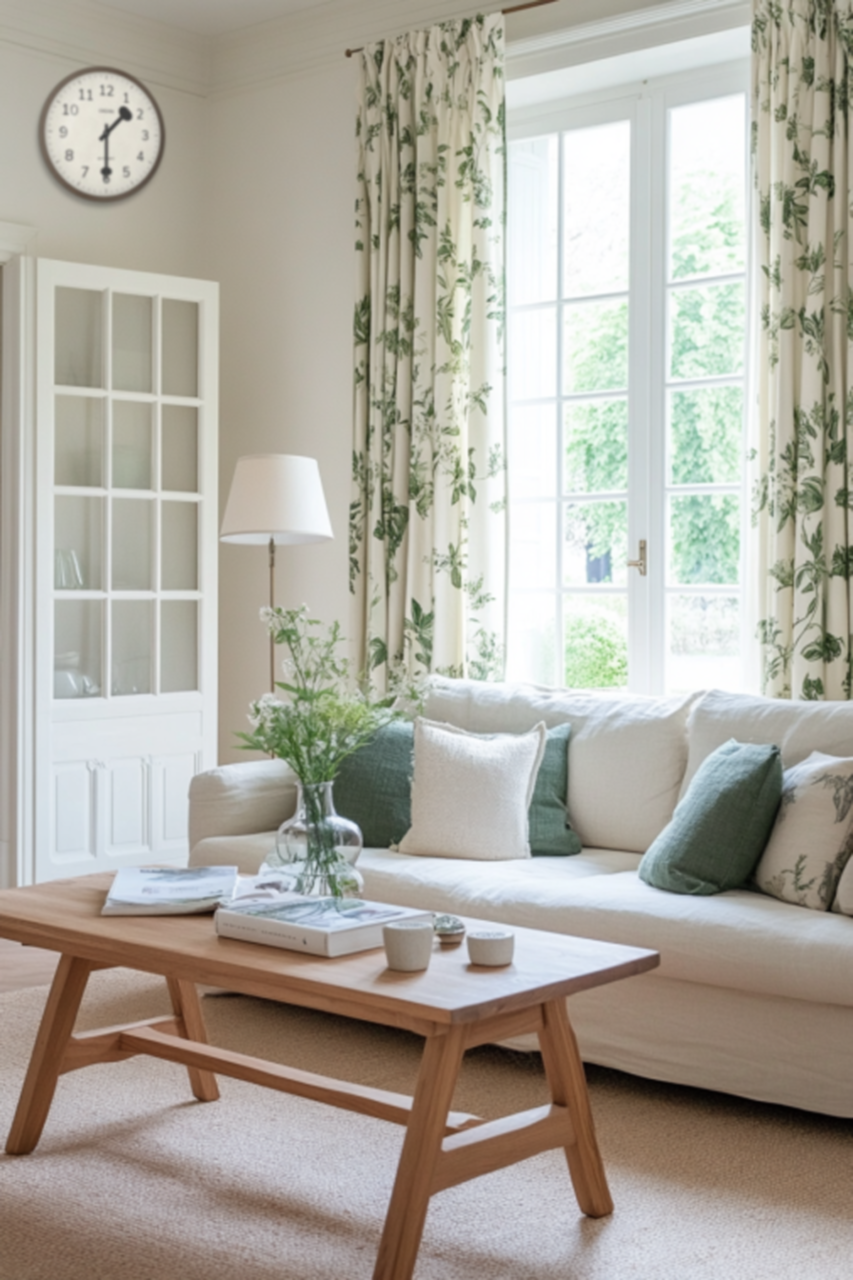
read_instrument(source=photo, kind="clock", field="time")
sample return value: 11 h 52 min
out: 1 h 30 min
